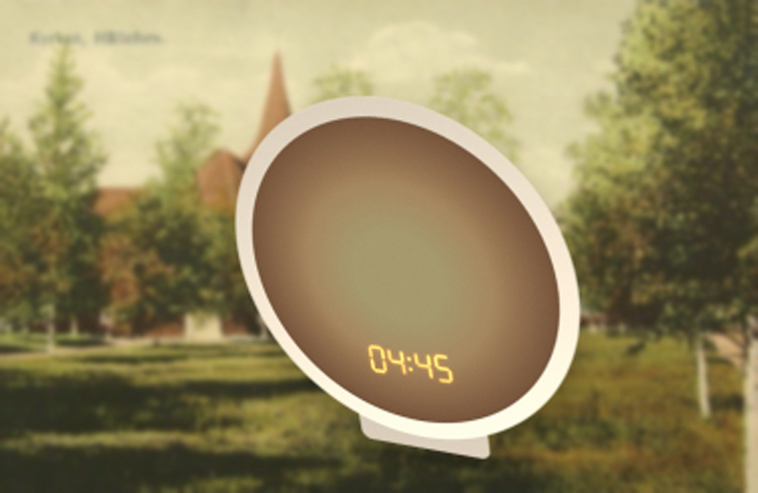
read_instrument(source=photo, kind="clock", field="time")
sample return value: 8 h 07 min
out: 4 h 45 min
